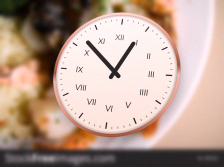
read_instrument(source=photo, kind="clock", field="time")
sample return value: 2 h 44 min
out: 12 h 52 min
